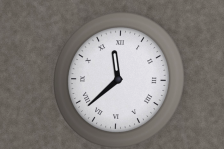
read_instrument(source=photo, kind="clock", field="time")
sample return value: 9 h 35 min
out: 11 h 38 min
